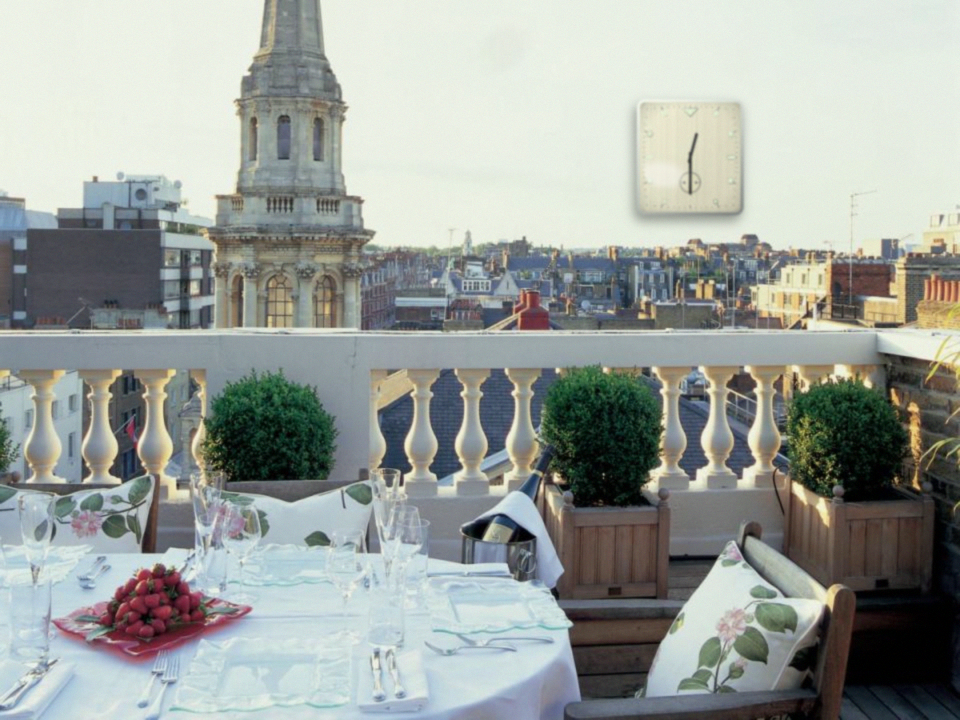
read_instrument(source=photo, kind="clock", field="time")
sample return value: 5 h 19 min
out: 12 h 30 min
